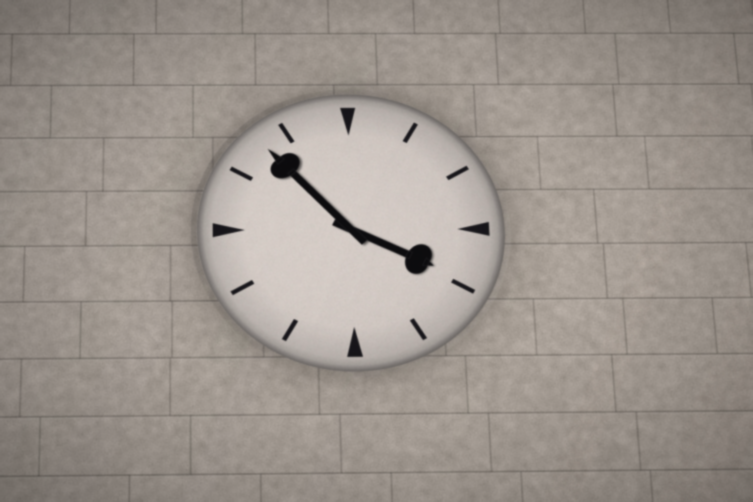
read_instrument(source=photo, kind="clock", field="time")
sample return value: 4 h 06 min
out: 3 h 53 min
